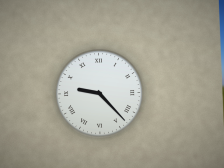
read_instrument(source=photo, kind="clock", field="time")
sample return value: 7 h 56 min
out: 9 h 23 min
